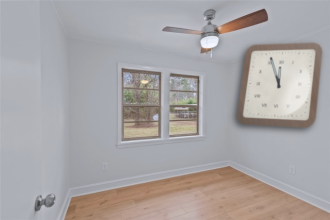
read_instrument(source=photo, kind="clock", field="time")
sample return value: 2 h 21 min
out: 11 h 56 min
